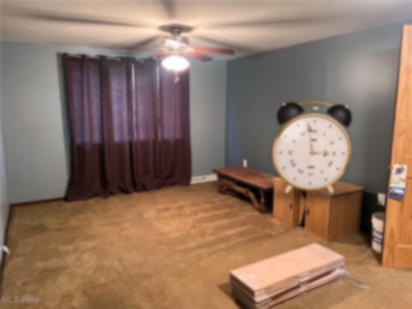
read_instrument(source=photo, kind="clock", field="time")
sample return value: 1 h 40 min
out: 2 h 58 min
